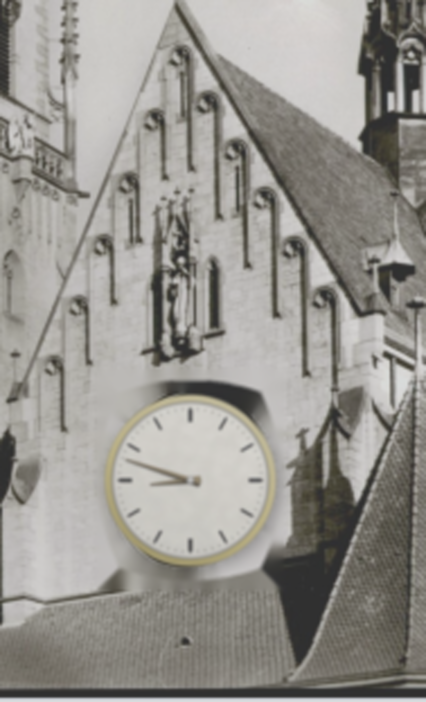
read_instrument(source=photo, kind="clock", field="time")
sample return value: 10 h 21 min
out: 8 h 48 min
